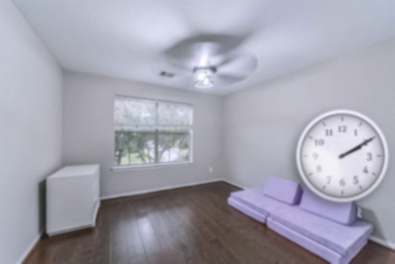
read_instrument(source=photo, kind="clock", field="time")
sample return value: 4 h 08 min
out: 2 h 10 min
